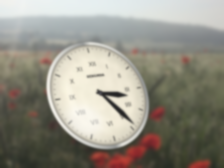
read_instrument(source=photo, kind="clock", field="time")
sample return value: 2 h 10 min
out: 3 h 24 min
